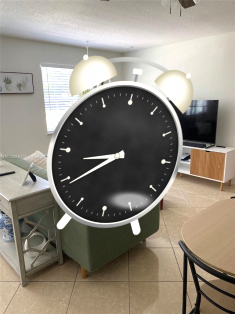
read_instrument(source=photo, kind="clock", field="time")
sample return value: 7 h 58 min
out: 8 h 39 min
